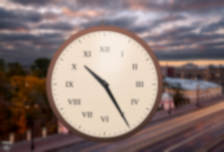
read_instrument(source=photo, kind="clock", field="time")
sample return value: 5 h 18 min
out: 10 h 25 min
